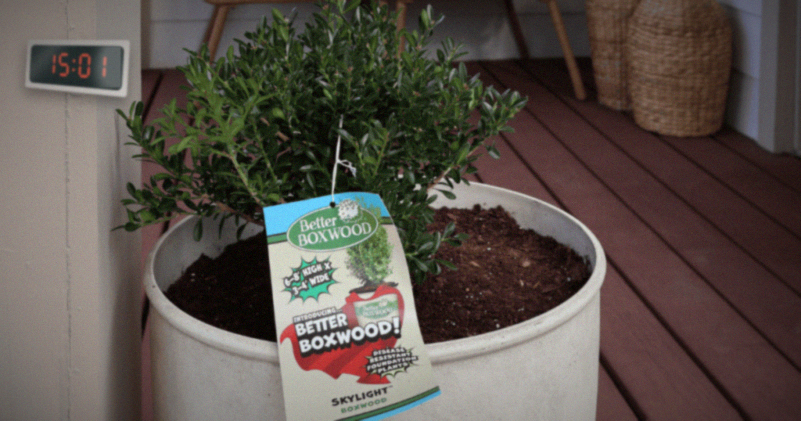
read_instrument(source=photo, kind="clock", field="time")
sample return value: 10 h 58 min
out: 15 h 01 min
